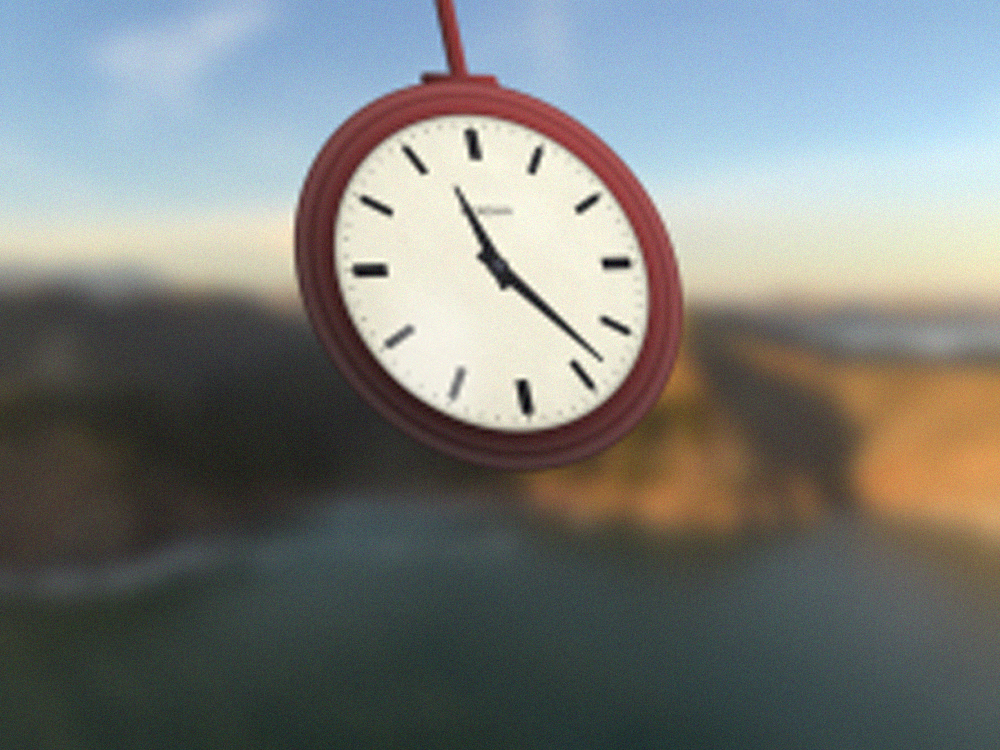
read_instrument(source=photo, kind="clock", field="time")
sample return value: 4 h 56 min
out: 11 h 23 min
